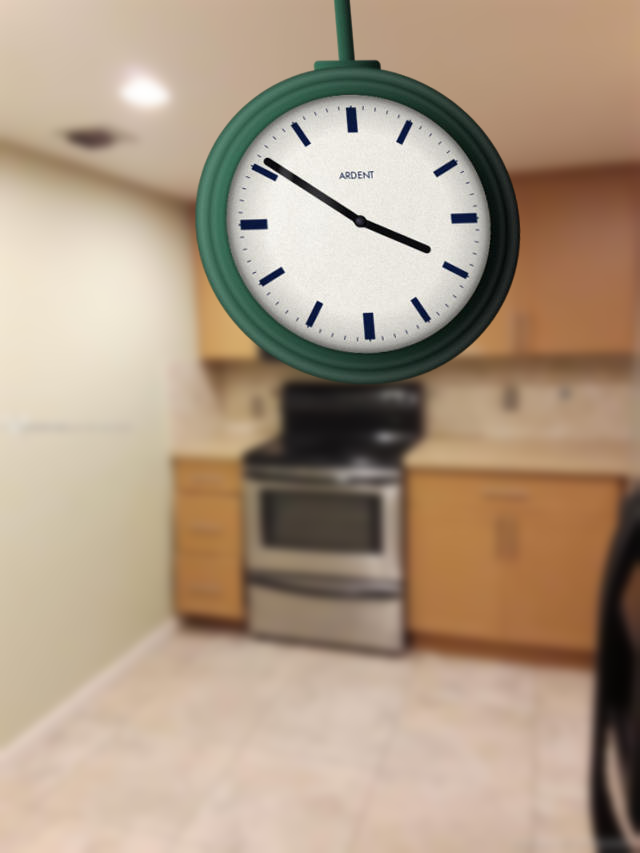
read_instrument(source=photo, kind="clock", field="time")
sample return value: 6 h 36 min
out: 3 h 51 min
